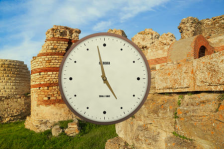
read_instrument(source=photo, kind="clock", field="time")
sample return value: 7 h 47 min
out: 4 h 58 min
